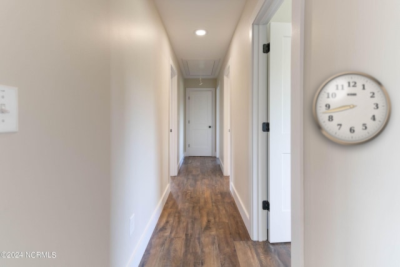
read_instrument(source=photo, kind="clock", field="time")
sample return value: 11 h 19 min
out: 8 h 43 min
